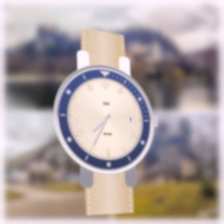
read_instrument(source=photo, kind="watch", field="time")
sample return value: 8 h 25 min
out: 7 h 35 min
